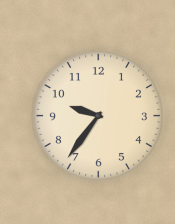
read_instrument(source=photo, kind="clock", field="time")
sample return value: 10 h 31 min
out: 9 h 36 min
